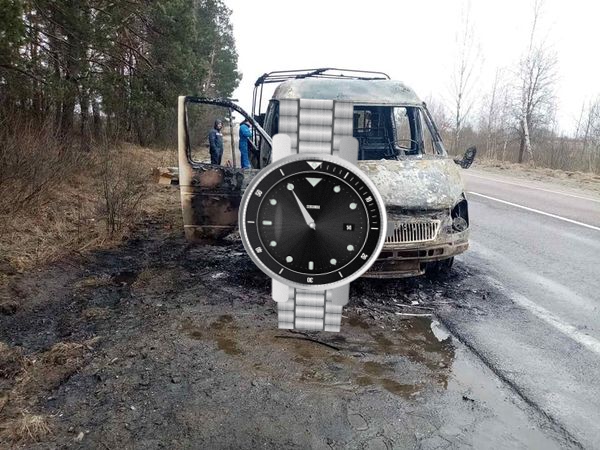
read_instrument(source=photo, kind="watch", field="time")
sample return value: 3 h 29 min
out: 10 h 55 min
